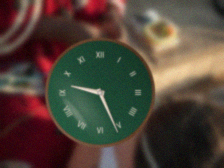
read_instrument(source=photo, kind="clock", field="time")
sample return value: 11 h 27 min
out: 9 h 26 min
